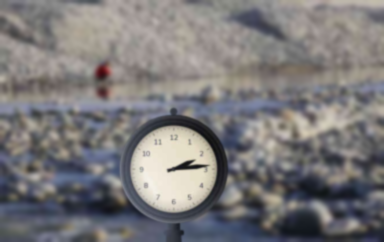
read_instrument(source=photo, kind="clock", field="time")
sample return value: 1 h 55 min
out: 2 h 14 min
